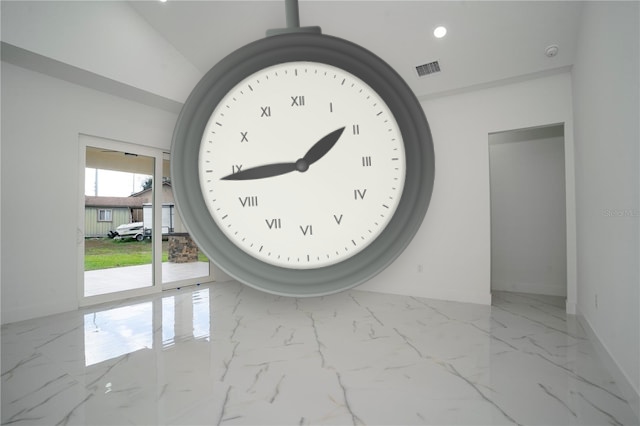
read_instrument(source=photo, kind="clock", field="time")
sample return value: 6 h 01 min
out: 1 h 44 min
